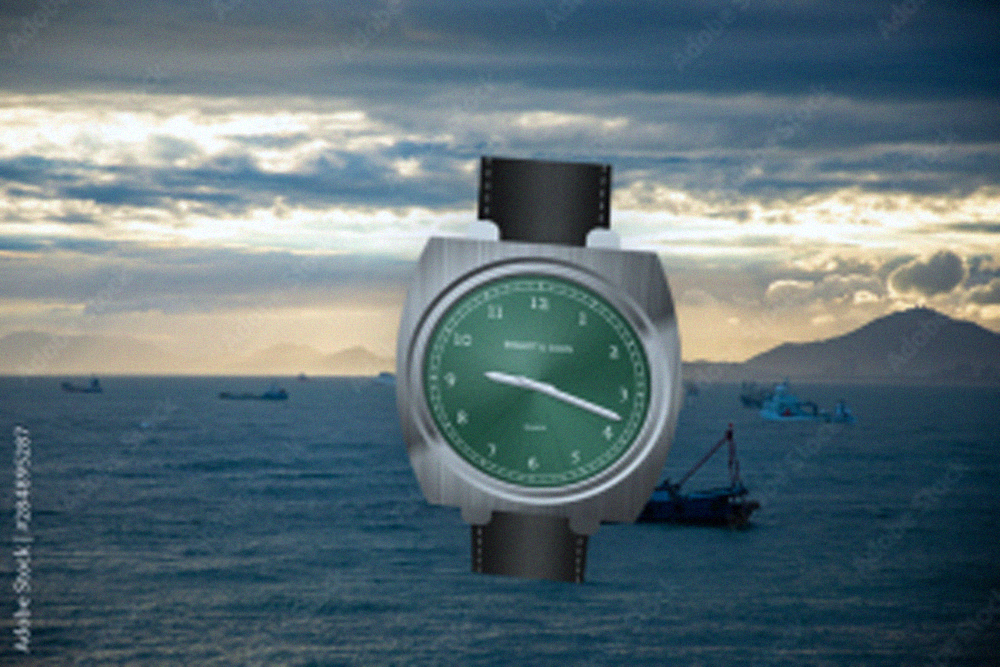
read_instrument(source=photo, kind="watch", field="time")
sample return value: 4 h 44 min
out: 9 h 18 min
